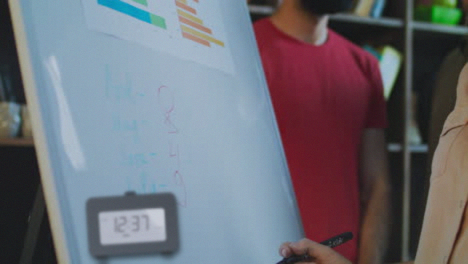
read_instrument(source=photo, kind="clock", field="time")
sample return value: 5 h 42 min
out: 12 h 37 min
